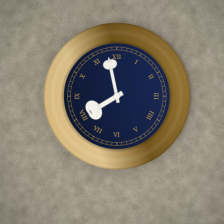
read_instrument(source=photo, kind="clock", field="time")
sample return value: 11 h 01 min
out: 7 h 58 min
